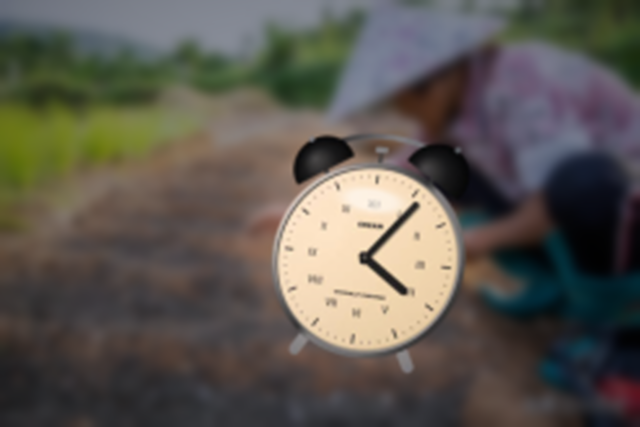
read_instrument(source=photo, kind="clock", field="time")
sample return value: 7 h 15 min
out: 4 h 06 min
